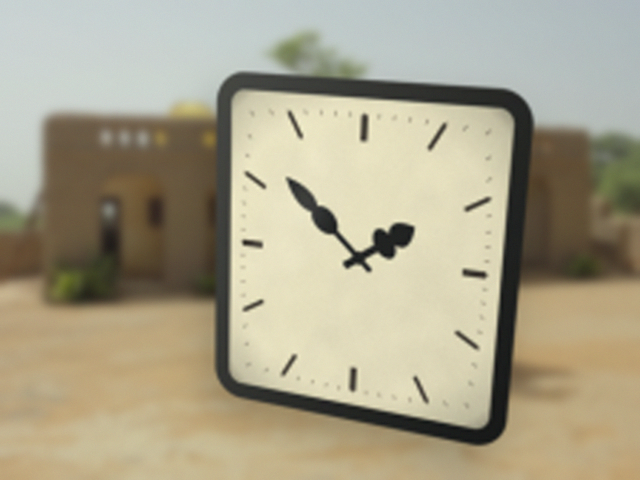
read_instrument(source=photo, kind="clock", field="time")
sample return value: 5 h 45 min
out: 1 h 52 min
